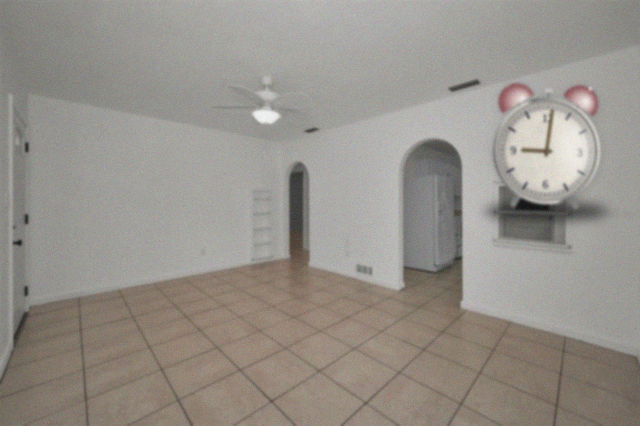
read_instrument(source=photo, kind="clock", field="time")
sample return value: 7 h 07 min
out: 9 h 01 min
